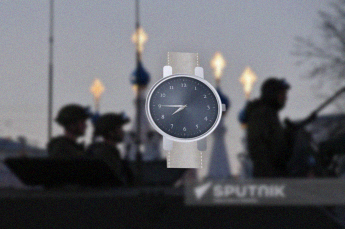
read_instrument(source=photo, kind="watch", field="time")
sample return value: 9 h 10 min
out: 7 h 45 min
